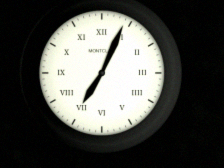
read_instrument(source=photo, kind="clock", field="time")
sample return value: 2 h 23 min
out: 7 h 04 min
